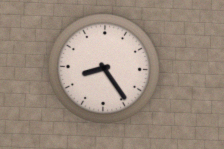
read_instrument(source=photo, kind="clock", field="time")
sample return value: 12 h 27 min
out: 8 h 24 min
